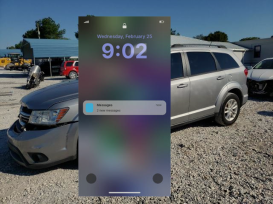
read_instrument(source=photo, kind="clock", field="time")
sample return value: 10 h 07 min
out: 9 h 02 min
